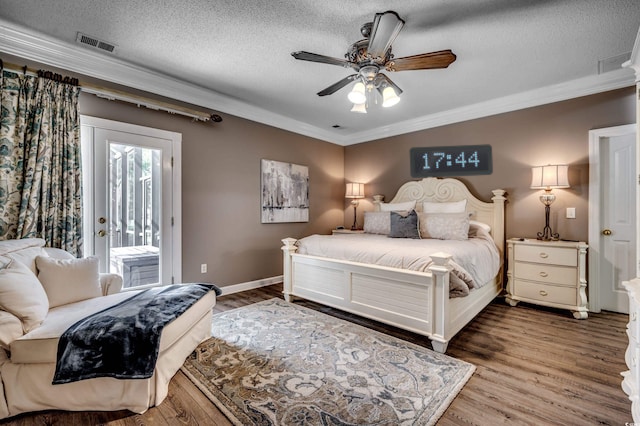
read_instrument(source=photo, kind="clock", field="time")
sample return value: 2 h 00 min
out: 17 h 44 min
